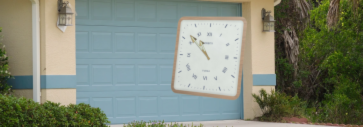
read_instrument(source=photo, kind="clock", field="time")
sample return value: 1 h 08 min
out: 10 h 52 min
